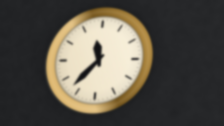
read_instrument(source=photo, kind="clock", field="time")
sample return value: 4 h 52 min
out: 11 h 37 min
